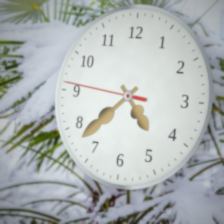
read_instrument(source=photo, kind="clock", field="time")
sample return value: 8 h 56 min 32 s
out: 4 h 37 min 46 s
